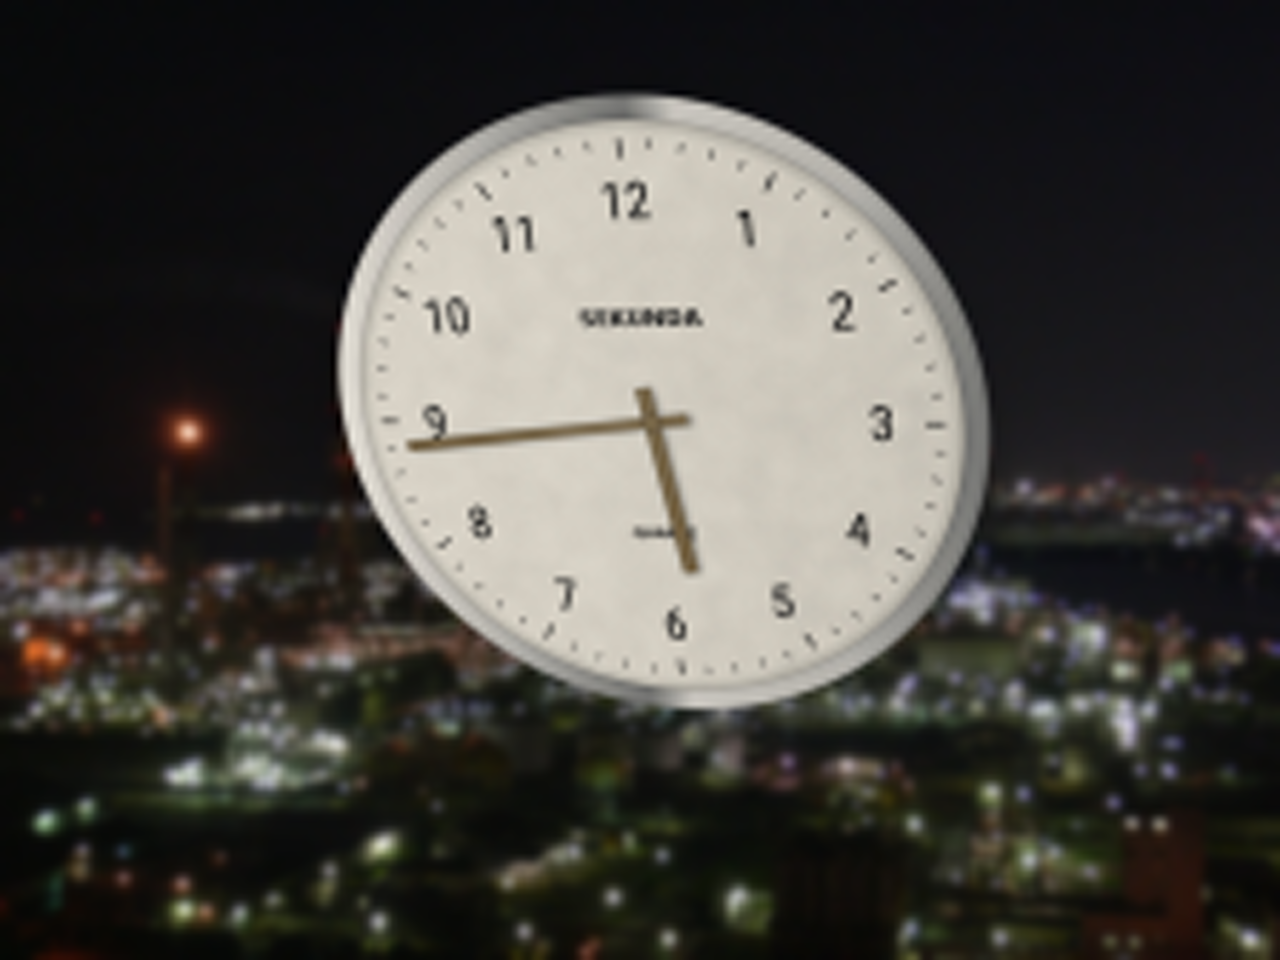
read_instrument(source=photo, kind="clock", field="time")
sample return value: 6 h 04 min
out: 5 h 44 min
